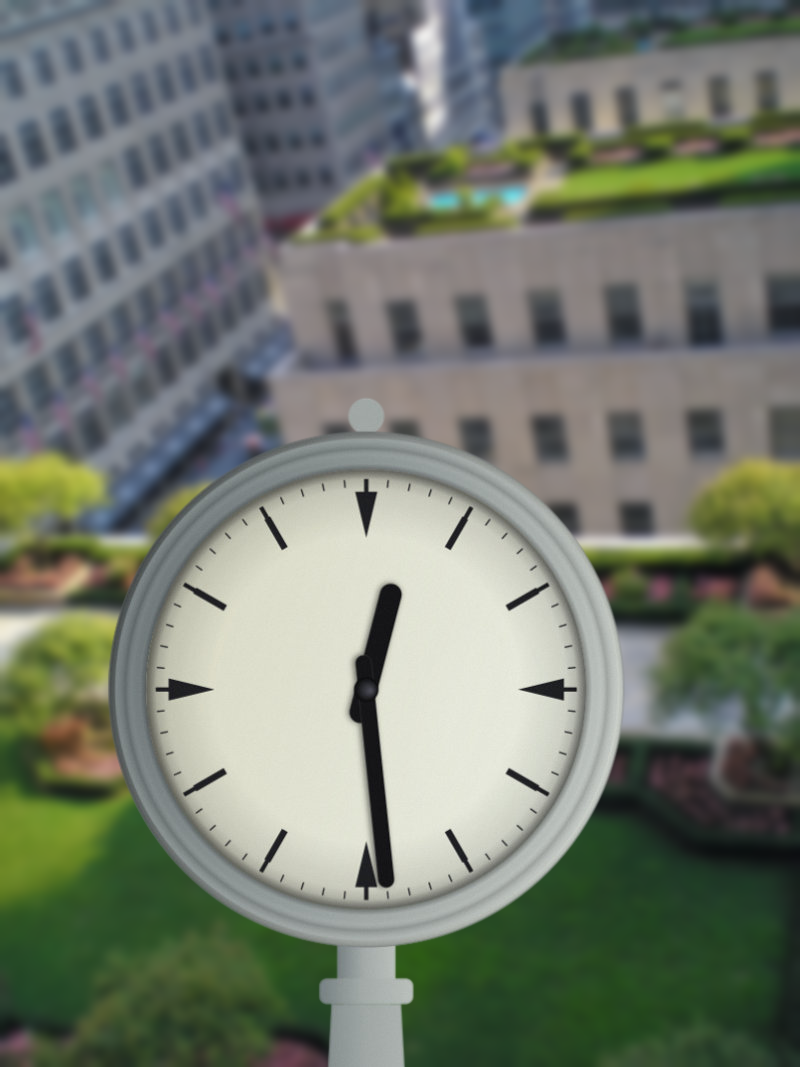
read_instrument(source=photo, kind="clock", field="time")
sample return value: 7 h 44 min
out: 12 h 29 min
